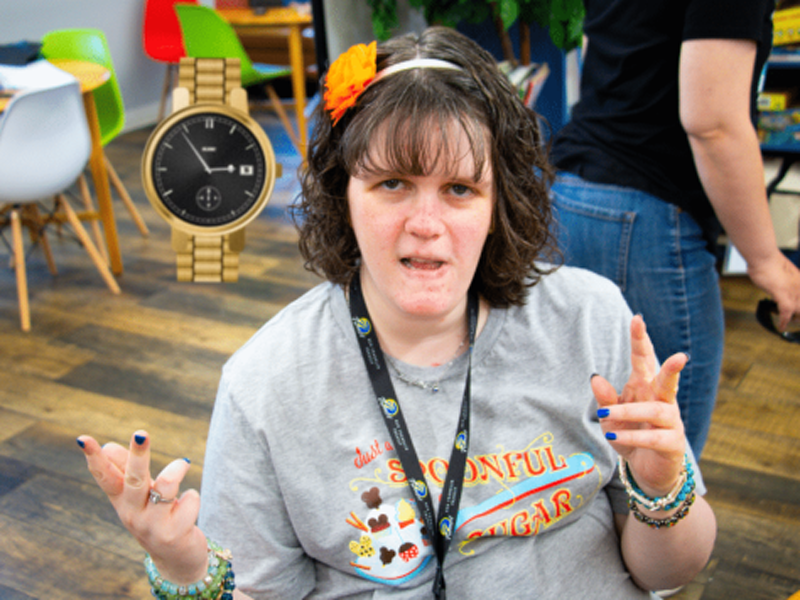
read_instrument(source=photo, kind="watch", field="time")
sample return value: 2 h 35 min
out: 2 h 54 min
